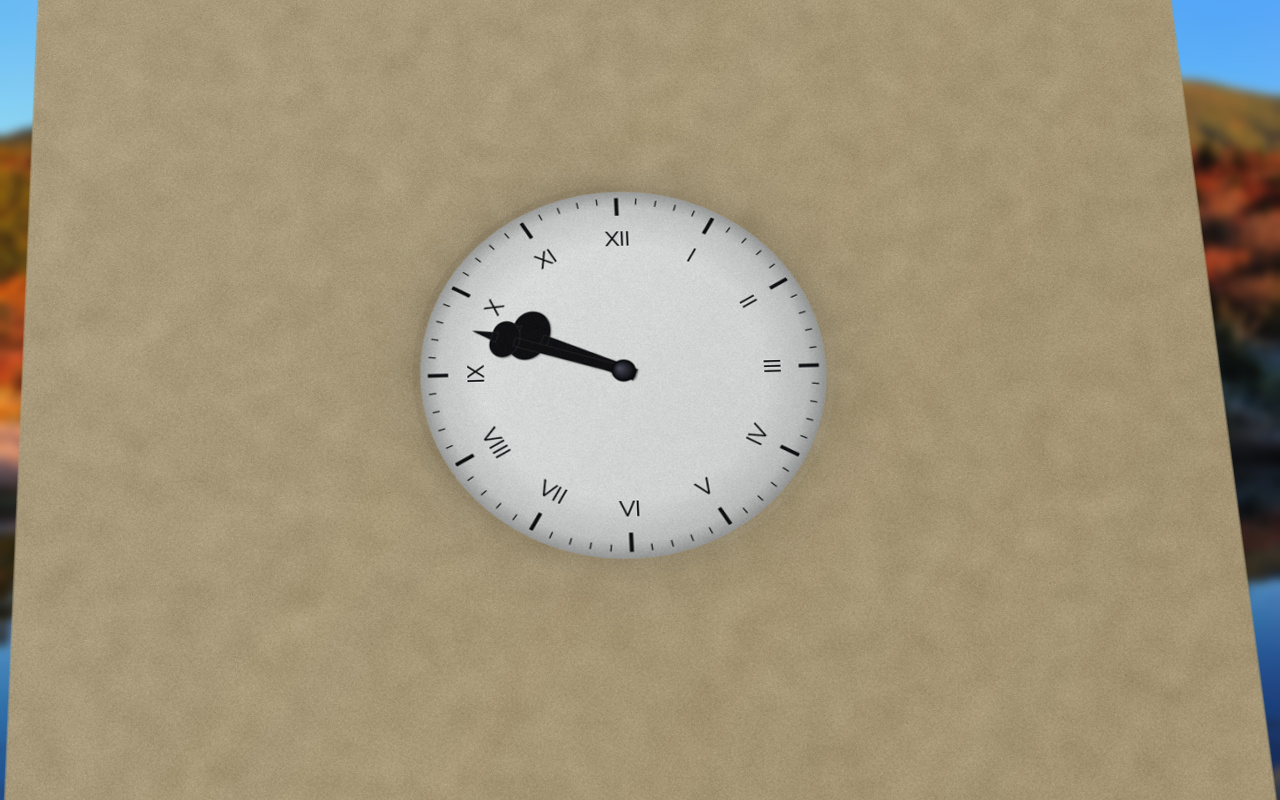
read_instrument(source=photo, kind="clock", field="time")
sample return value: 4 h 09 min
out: 9 h 48 min
